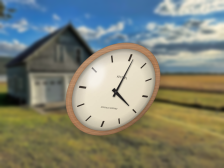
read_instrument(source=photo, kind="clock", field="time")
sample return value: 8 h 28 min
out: 4 h 01 min
